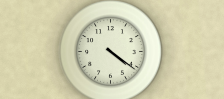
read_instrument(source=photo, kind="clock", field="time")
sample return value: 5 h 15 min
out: 4 h 21 min
